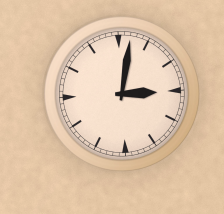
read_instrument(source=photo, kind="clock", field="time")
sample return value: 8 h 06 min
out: 3 h 02 min
